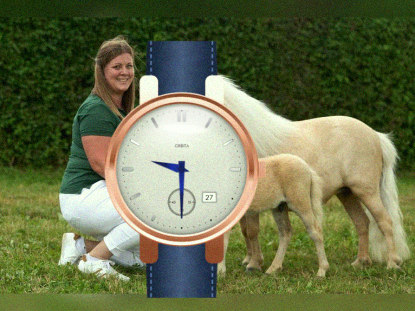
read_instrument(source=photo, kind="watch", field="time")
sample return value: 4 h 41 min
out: 9 h 30 min
